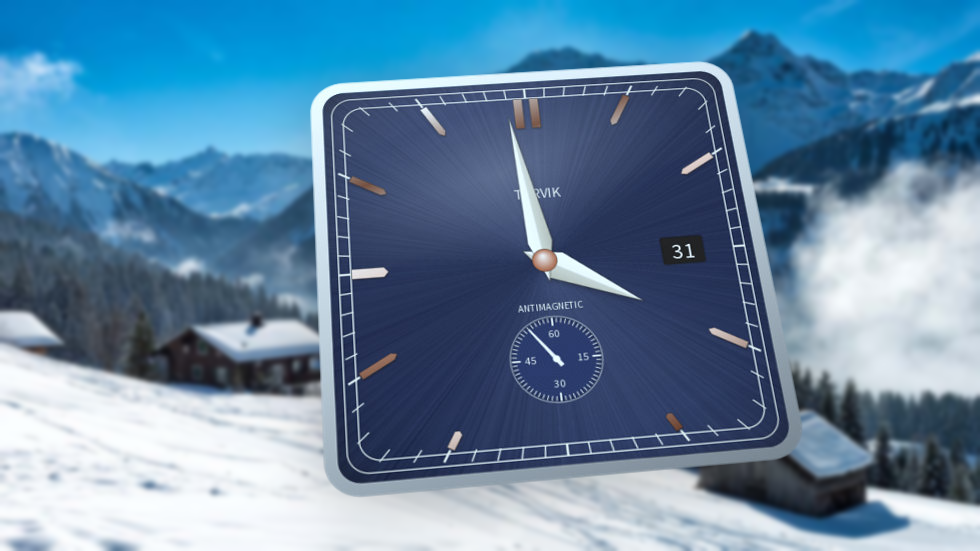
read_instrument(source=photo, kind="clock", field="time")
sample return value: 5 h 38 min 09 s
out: 3 h 58 min 54 s
